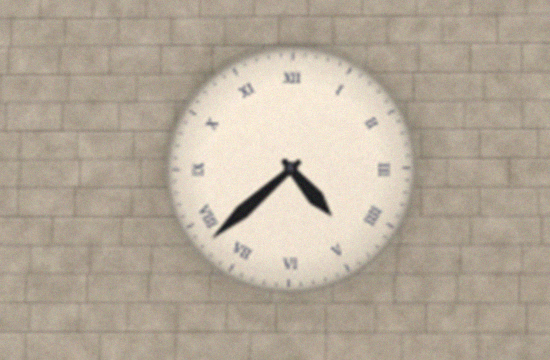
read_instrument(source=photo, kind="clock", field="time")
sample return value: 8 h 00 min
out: 4 h 38 min
